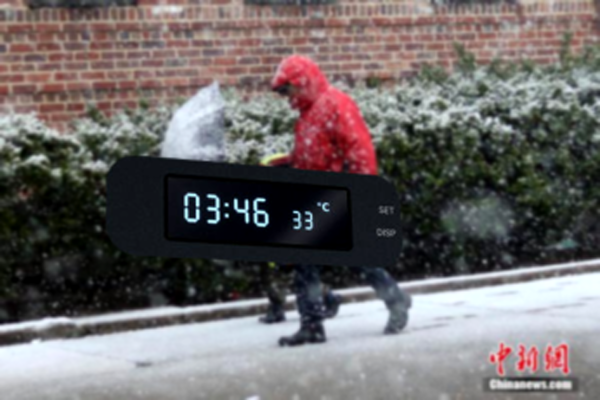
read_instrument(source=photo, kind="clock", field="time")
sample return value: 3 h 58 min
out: 3 h 46 min
